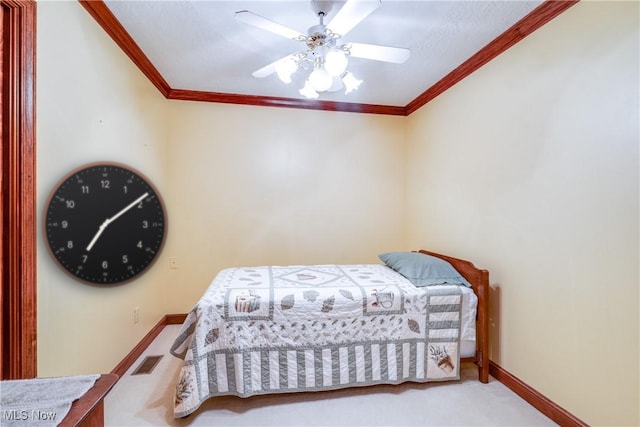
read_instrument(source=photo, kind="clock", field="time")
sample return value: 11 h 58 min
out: 7 h 09 min
